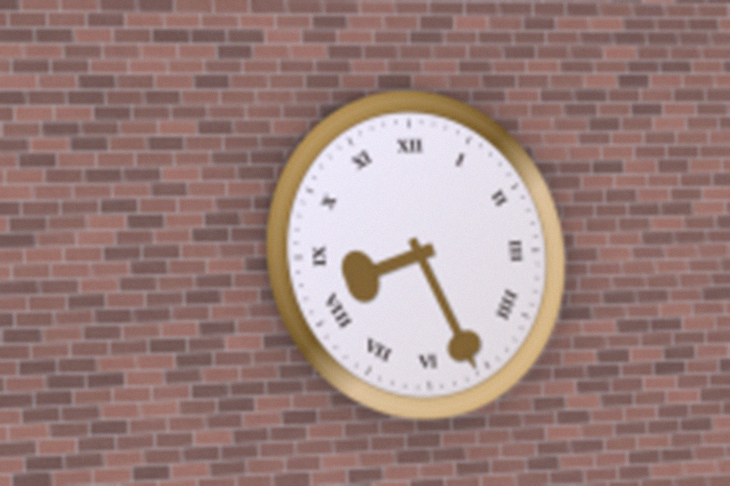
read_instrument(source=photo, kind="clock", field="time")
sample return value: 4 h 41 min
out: 8 h 26 min
